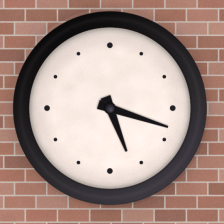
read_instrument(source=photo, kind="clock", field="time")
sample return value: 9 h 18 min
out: 5 h 18 min
